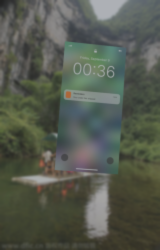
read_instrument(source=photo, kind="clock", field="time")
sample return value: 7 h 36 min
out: 0 h 36 min
